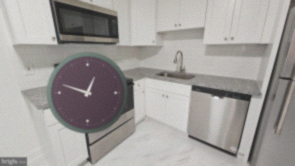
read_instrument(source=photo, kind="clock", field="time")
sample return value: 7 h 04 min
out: 12 h 48 min
